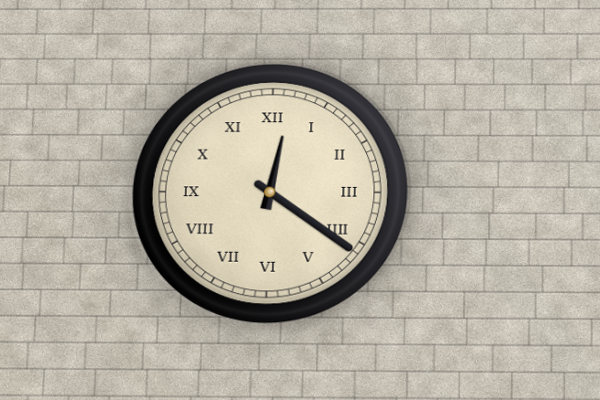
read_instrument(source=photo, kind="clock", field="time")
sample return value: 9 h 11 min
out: 12 h 21 min
